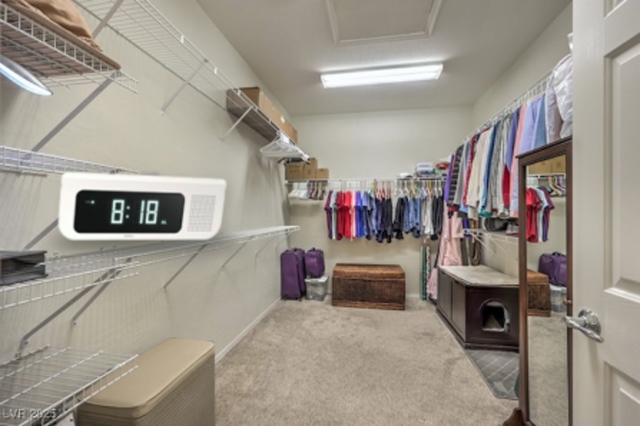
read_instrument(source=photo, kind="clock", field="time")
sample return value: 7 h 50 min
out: 8 h 18 min
